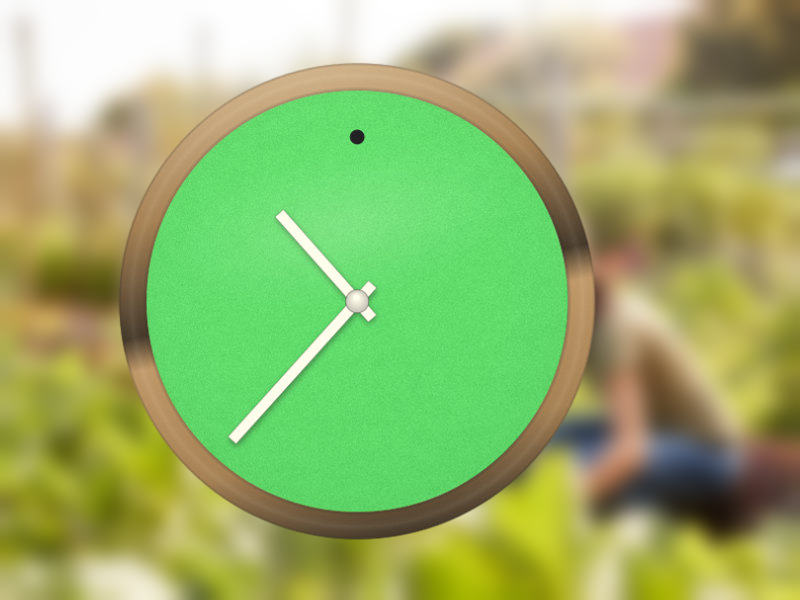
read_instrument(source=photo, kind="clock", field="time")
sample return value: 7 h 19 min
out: 10 h 37 min
